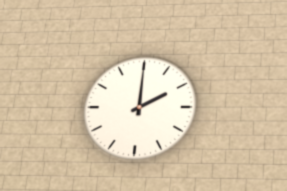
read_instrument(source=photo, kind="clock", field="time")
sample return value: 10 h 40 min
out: 2 h 00 min
